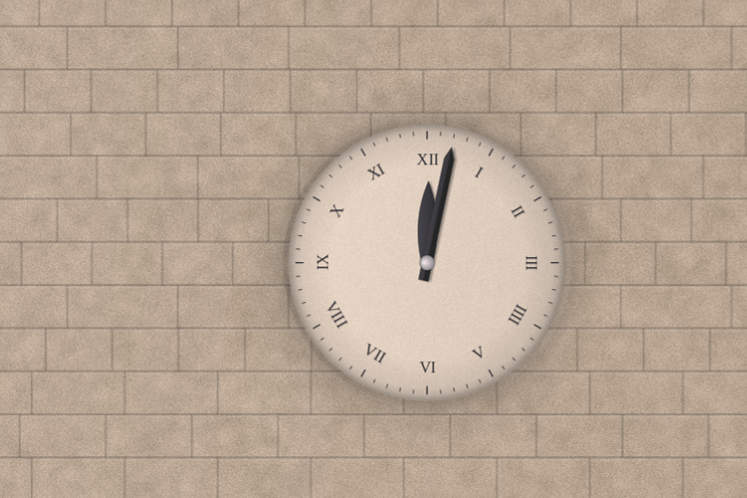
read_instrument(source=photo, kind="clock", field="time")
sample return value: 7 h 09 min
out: 12 h 02 min
